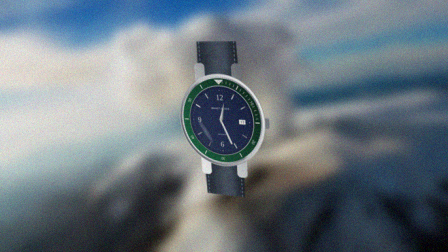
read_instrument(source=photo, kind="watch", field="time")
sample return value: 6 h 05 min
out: 12 h 26 min
